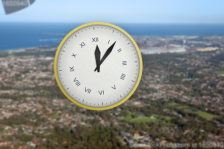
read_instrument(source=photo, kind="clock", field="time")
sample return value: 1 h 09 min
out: 12 h 07 min
